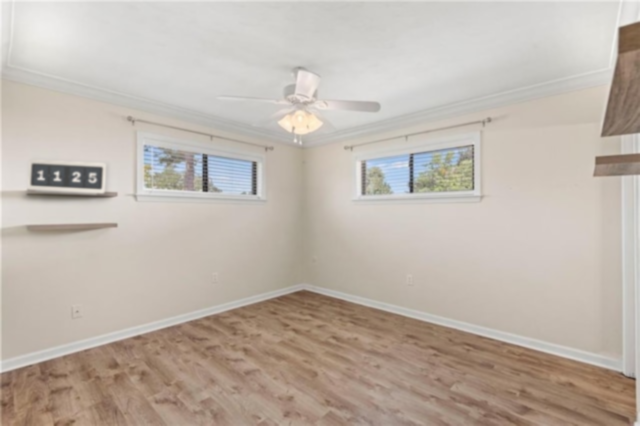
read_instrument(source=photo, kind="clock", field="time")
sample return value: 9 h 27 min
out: 11 h 25 min
